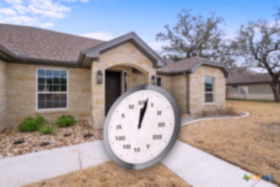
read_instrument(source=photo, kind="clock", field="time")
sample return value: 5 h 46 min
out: 12 h 02 min
